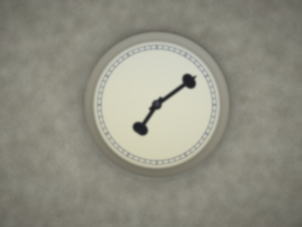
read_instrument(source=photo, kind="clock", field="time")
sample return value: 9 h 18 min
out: 7 h 09 min
